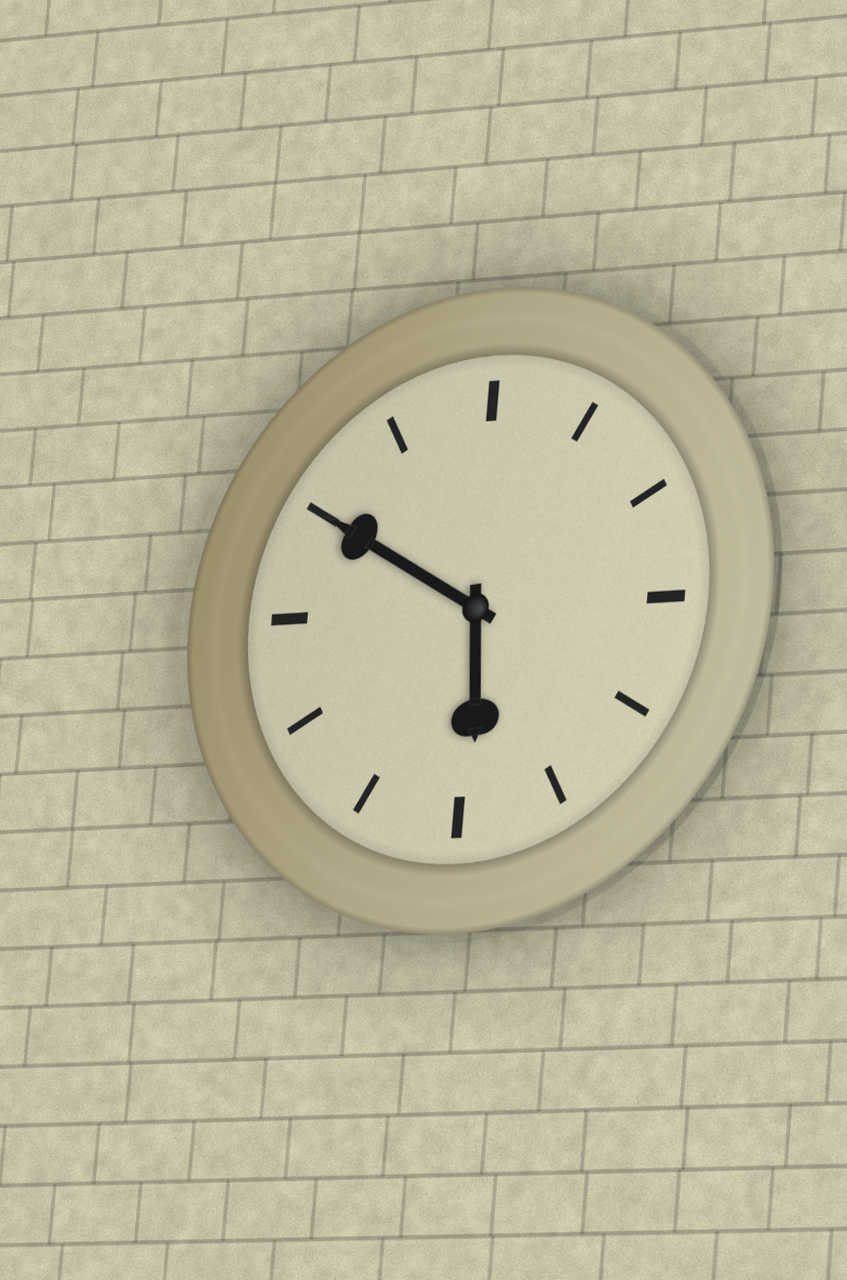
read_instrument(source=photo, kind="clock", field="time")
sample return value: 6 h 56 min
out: 5 h 50 min
